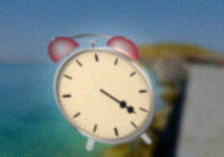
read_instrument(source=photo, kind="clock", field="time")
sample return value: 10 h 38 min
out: 4 h 22 min
